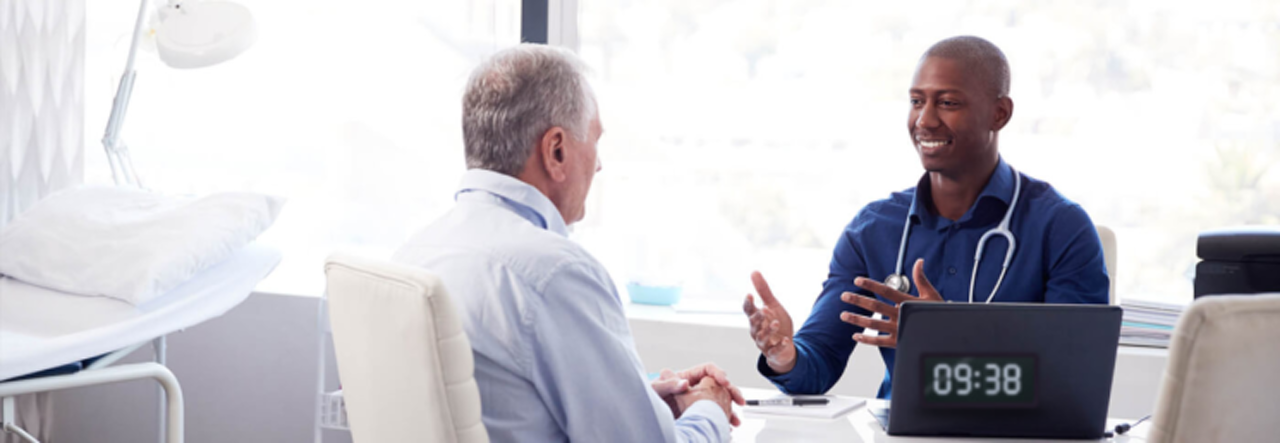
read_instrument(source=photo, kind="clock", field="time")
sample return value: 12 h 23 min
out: 9 h 38 min
